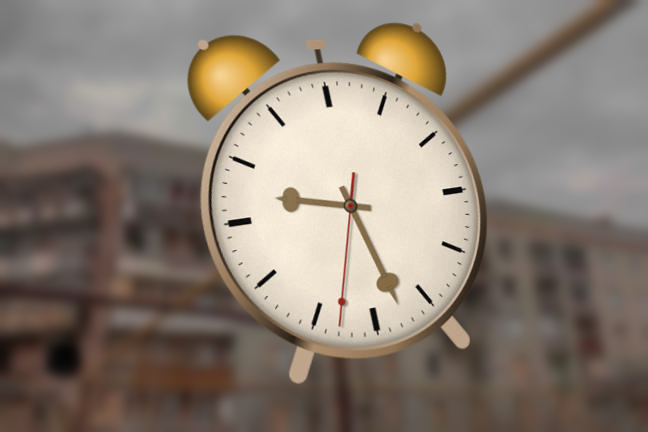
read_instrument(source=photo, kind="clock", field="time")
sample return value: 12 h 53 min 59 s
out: 9 h 27 min 33 s
